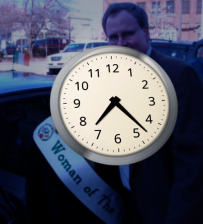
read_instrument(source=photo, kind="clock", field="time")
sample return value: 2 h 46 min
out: 7 h 23 min
